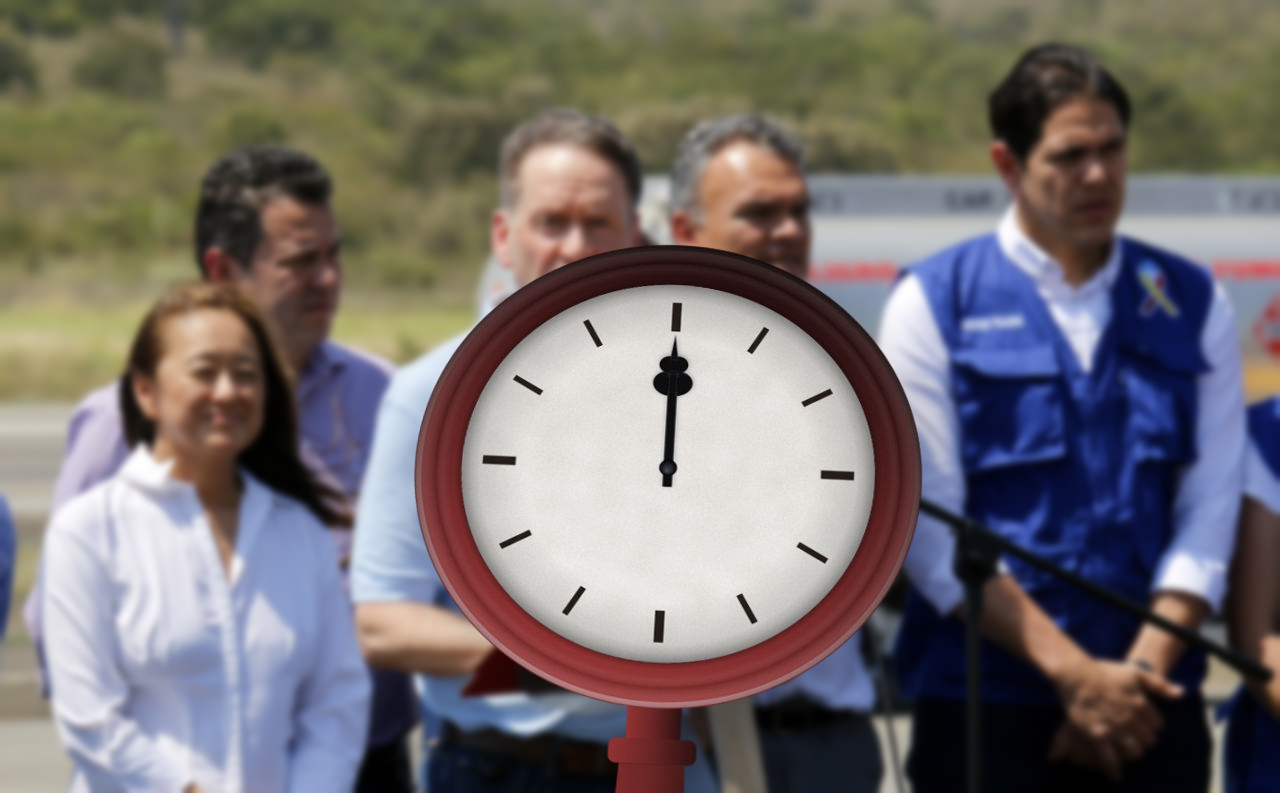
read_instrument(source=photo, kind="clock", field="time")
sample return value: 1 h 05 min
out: 12 h 00 min
